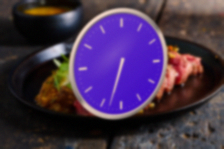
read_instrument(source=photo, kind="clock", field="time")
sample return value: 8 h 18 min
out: 6 h 33 min
